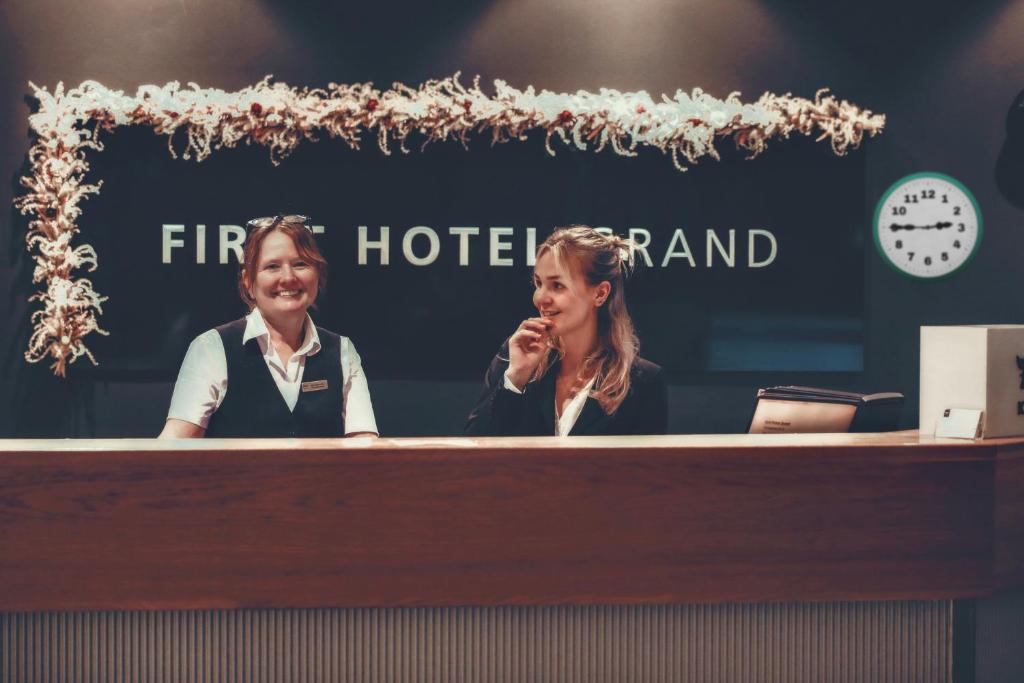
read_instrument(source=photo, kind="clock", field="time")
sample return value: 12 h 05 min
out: 2 h 45 min
